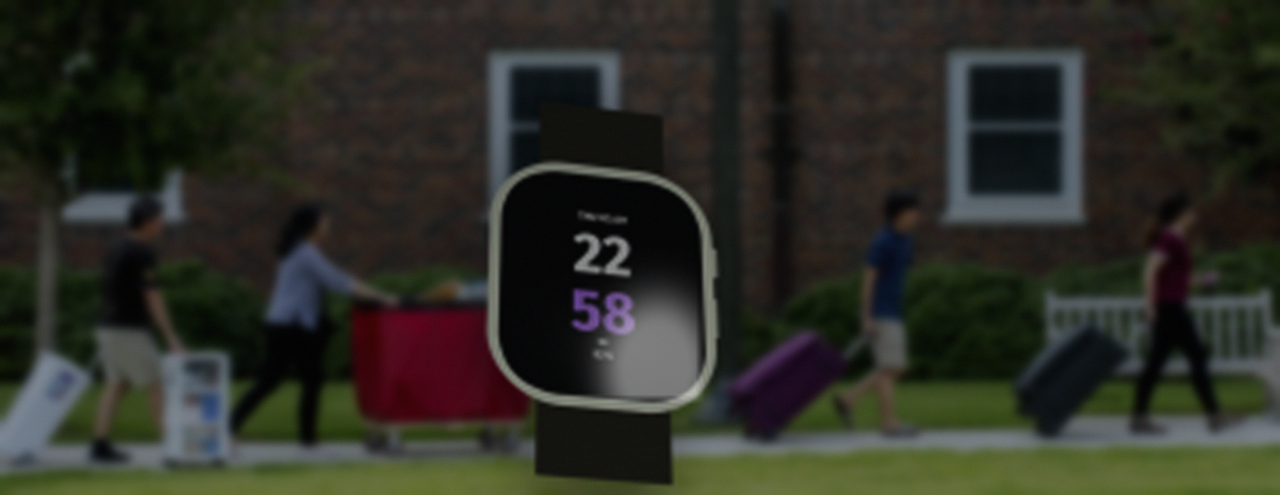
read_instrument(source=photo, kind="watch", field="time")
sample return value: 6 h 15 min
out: 22 h 58 min
